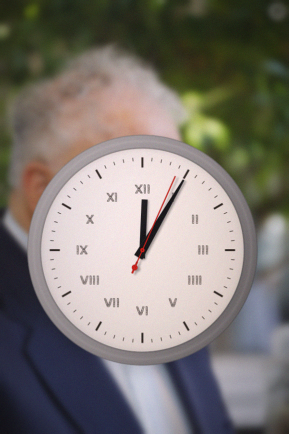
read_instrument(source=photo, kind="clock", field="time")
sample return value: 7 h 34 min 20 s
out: 12 h 05 min 04 s
